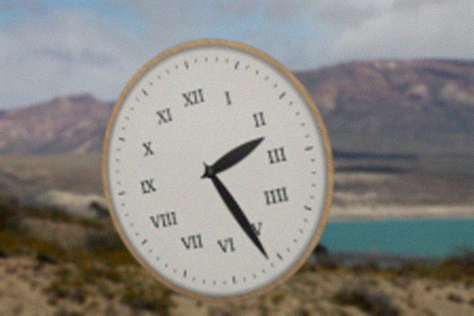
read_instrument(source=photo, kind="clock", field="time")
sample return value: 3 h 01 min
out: 2 h 26 min
